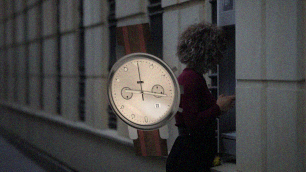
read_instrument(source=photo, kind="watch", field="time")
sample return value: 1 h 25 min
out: 9 h 17 min
